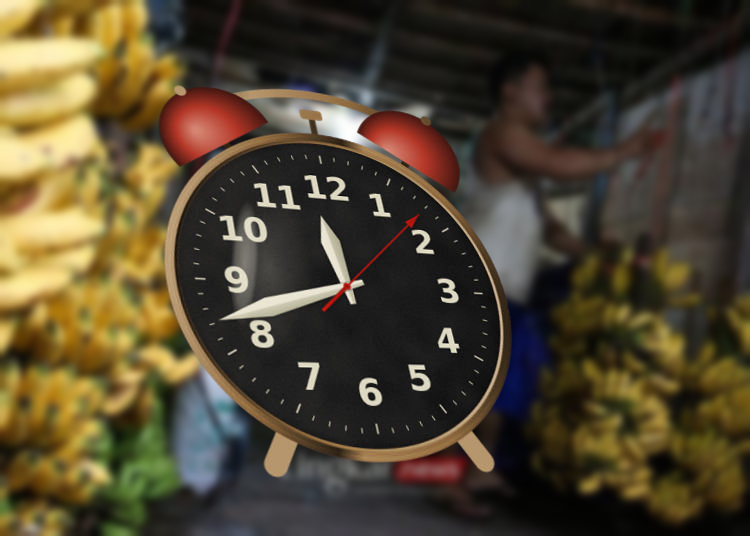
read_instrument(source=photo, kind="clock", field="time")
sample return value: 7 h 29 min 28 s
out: 11 h 42 min 08 s
